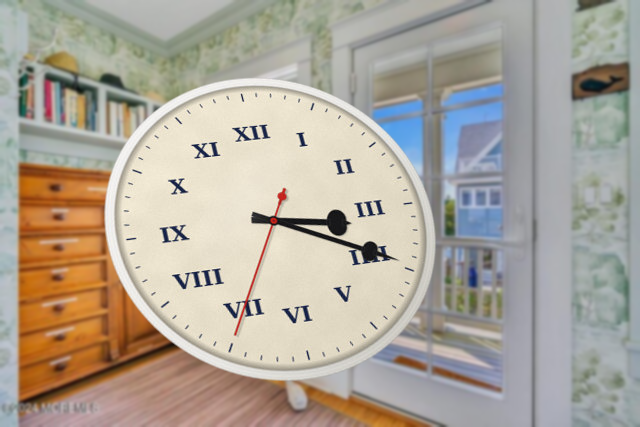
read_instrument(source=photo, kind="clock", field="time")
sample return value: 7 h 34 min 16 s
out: 3 h 19 min 35 s
